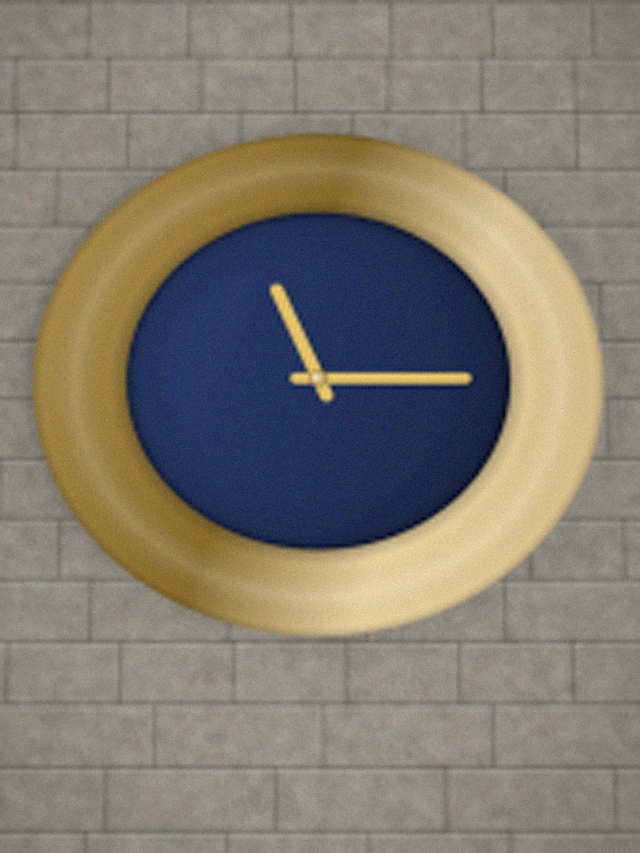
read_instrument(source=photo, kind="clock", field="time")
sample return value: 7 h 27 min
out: 11 h 15 min
